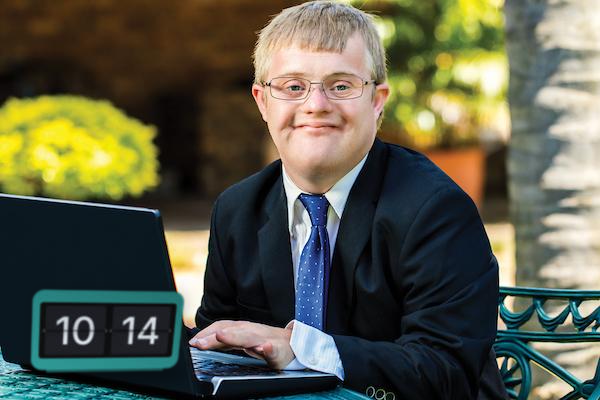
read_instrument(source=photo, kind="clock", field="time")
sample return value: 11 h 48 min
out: 10 h 14 min
